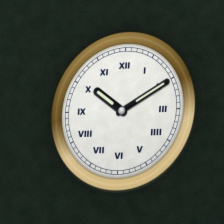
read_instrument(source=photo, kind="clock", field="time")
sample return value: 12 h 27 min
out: 10 h 10 min
